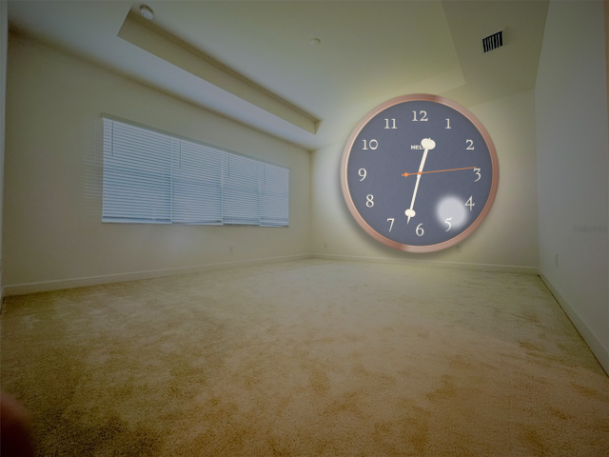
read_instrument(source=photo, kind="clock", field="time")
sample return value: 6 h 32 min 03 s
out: 12 h 32 min 14 s
